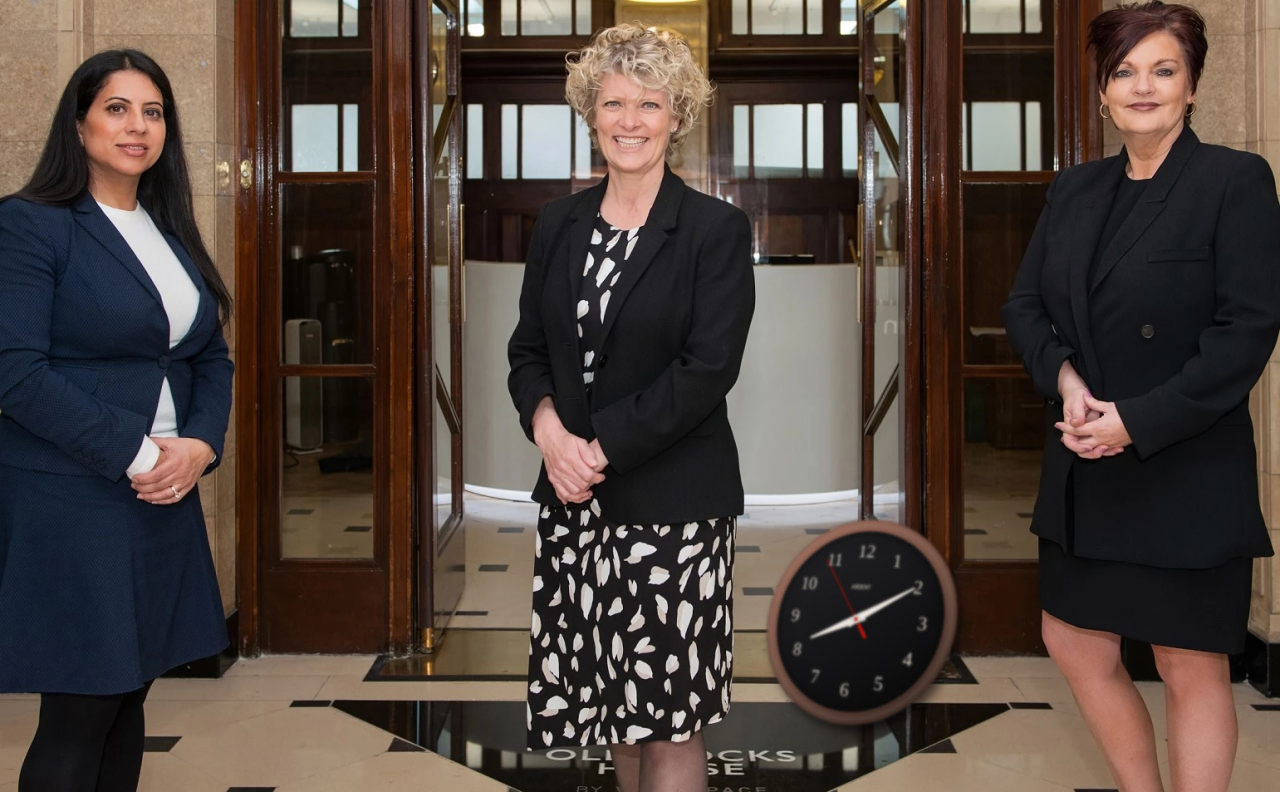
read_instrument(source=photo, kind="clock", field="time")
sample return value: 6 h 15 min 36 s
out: 8 h 09 min 54 s
